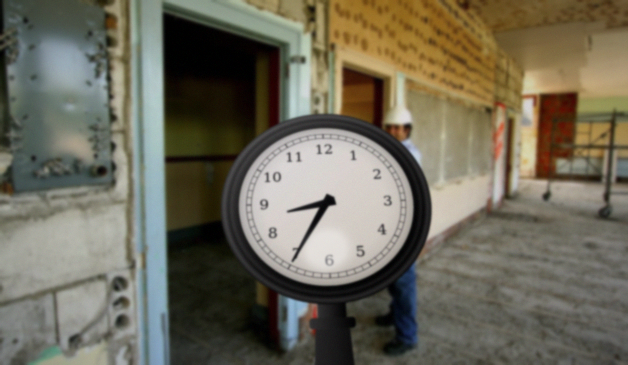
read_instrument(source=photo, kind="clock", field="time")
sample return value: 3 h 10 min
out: 8 h 35 min
